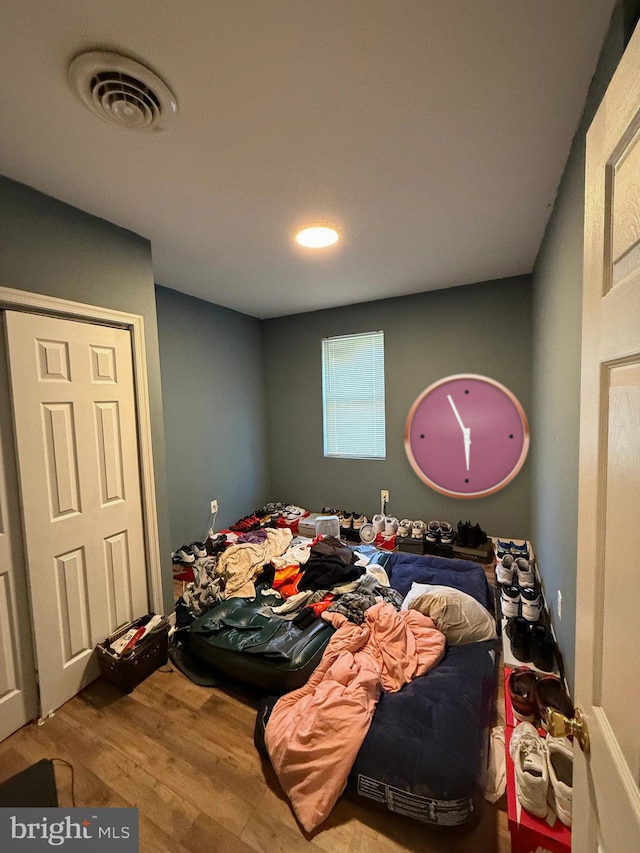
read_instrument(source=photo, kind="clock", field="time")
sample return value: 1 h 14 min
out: 5 h 56 min
